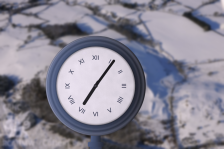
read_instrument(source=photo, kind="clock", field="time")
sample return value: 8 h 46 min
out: 7 h 06 min
